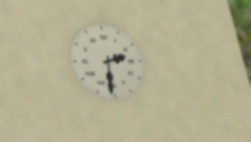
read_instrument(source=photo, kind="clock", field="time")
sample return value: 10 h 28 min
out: 2 h 31 min
